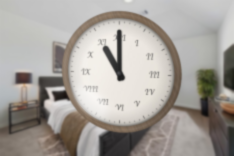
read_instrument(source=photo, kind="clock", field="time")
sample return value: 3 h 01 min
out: 11 h 00 min
